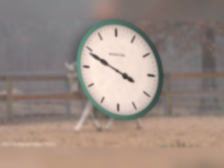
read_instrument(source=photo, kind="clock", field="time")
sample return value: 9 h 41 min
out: 3 h 49 min
